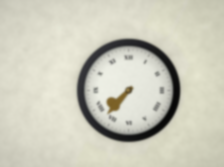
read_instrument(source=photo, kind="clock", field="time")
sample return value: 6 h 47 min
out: 7 h 37 min
